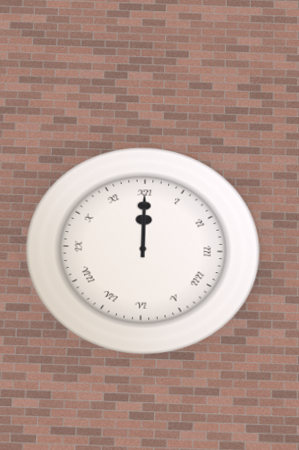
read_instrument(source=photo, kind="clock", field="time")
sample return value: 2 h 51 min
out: 12 h 00 min
